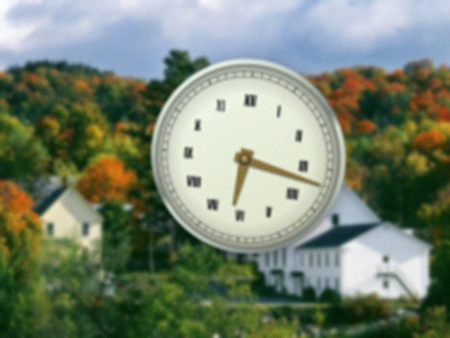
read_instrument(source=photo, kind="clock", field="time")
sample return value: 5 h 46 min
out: 6 h 17 min
